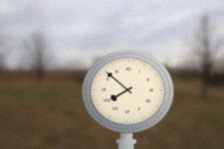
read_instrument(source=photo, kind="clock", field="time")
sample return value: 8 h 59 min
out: 7 h 52 min
